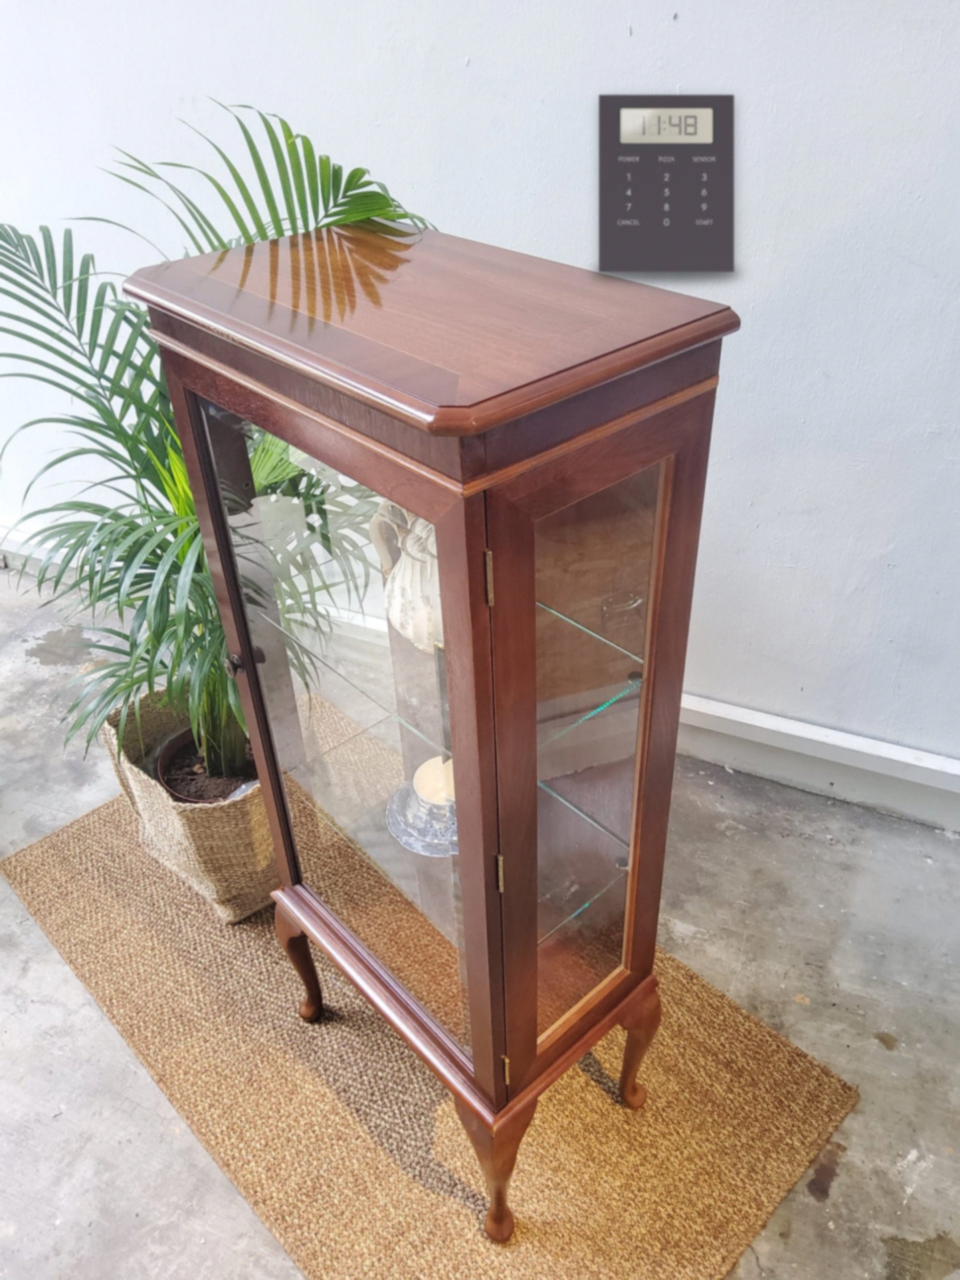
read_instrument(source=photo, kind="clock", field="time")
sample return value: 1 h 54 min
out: 11 h 48 min
